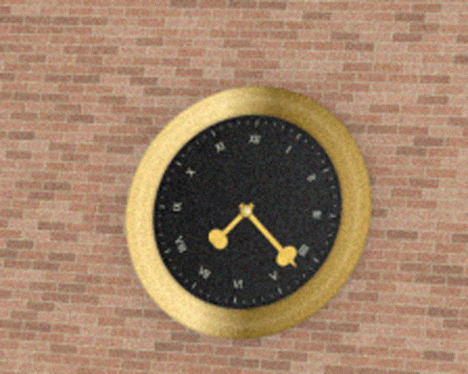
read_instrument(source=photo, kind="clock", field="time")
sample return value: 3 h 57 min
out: 7 h 22 min
